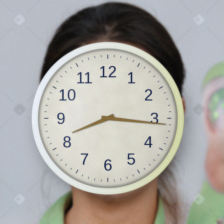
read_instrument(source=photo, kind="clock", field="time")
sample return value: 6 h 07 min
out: 8 h 16 min
